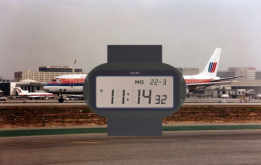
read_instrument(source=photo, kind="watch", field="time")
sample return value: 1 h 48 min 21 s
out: 11 h 14 min 32 s
